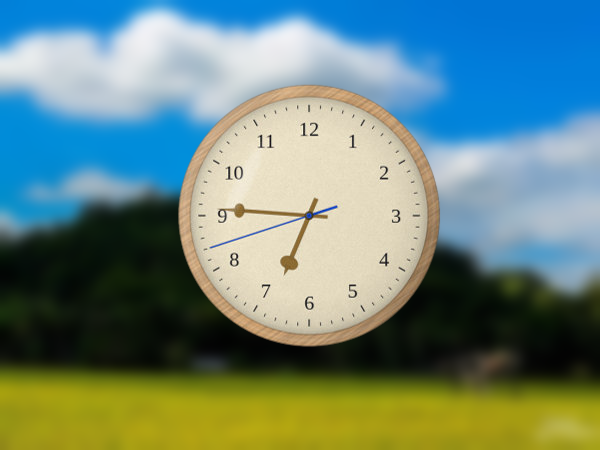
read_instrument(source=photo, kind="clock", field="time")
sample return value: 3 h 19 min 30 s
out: 6 h 45 min 42 s
